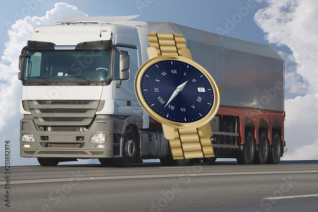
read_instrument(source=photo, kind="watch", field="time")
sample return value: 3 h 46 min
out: 1 h 37 min
